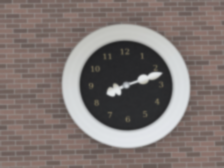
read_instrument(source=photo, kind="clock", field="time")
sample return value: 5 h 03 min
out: 8 h 12 min
